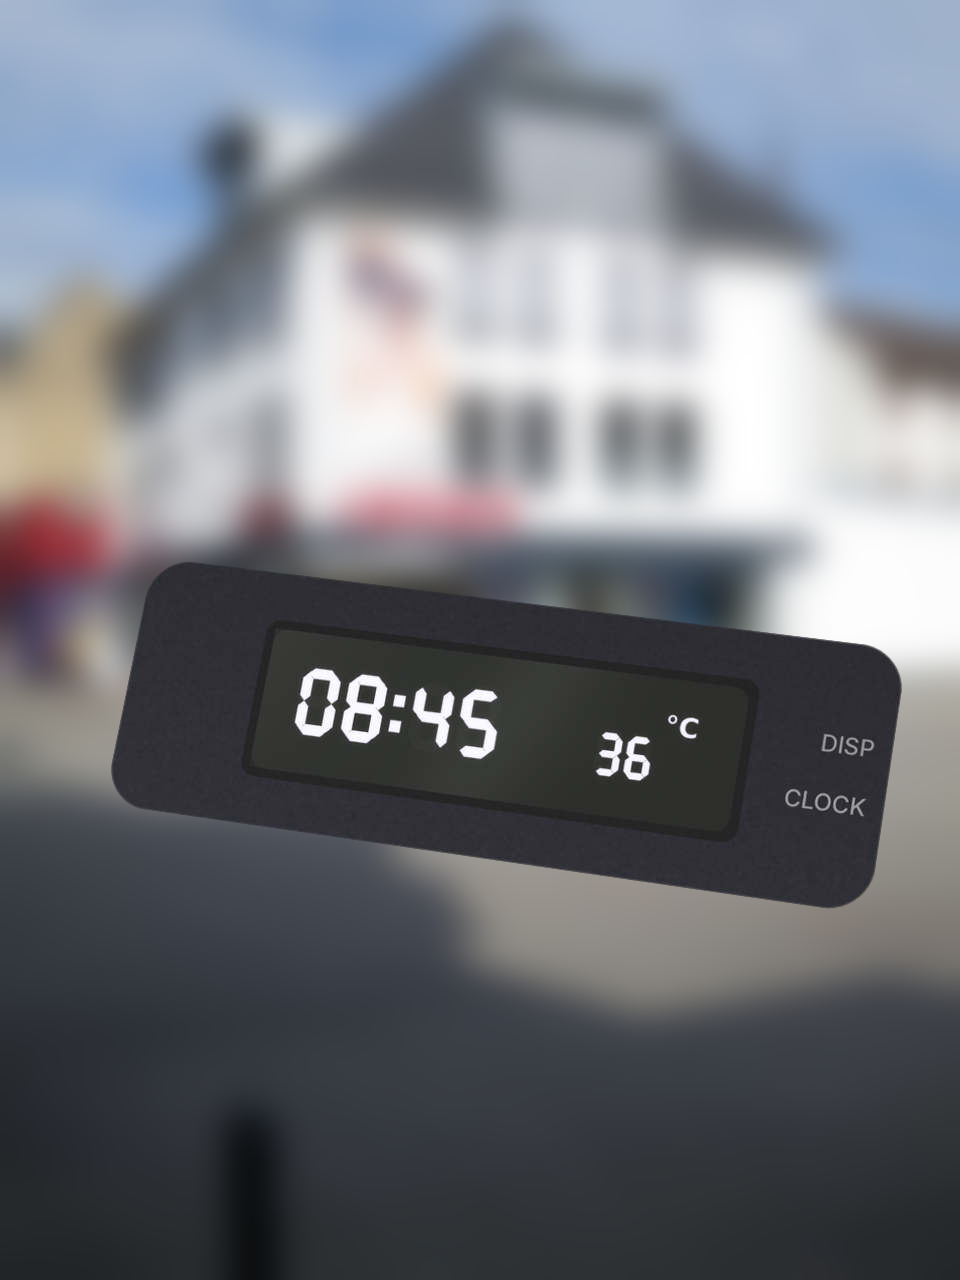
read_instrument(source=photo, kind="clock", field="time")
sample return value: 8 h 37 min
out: 8 h 45 min
